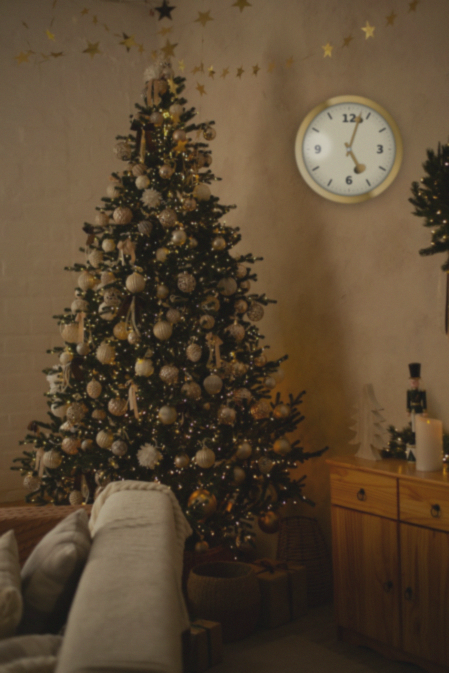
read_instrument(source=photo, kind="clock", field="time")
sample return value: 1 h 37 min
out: 5 h 03 min
